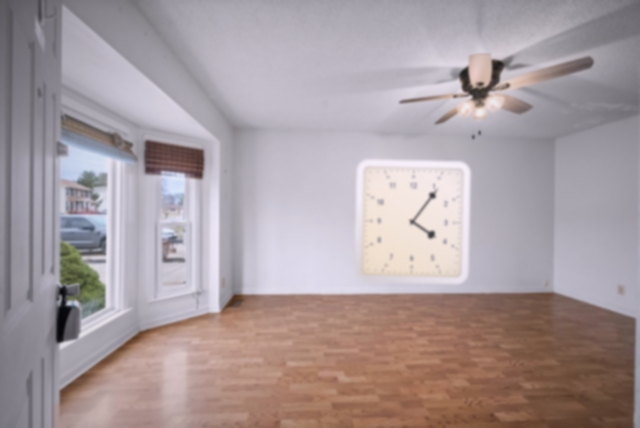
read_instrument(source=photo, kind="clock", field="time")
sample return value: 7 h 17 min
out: 4 h 06 min
